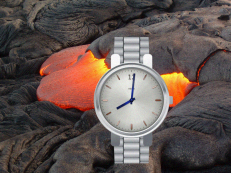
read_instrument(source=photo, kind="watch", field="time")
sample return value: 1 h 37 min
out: 8 h 01 min
